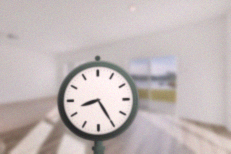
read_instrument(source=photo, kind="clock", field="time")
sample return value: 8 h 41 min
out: 8 h 25 min
